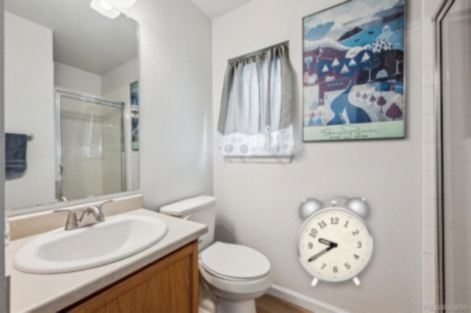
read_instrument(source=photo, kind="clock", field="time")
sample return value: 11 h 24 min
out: 9 h 40 min
